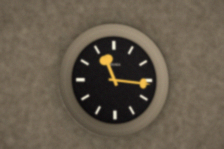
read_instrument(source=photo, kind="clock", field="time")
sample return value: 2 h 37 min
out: 11 h 16 min
